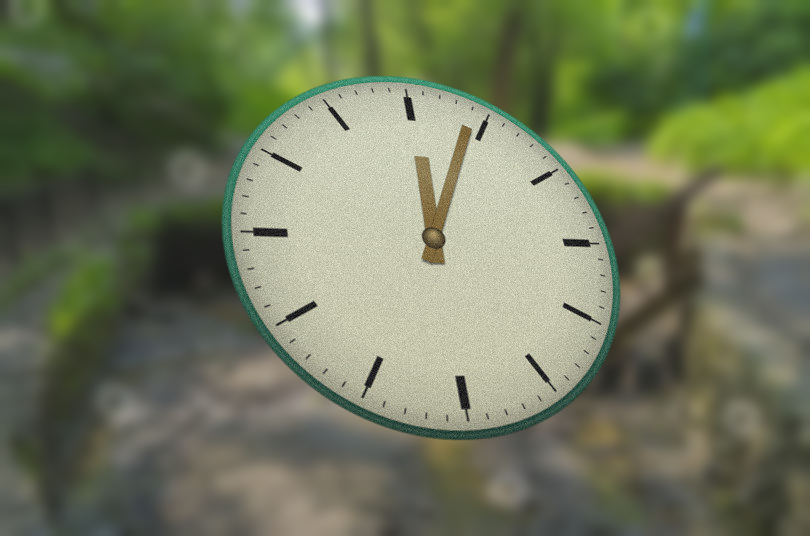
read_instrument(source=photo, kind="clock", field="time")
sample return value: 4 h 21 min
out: 12 h 04 min
